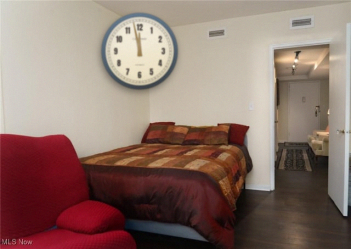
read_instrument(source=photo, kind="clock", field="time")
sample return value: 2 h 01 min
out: 11 h 58 min
